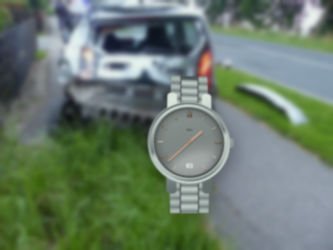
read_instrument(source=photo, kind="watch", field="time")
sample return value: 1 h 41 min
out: 1 h 38 min
